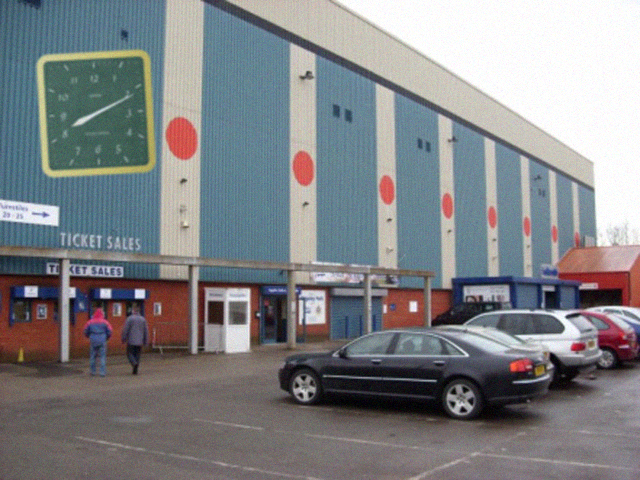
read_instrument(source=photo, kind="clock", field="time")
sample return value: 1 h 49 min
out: 8 h 11 min
